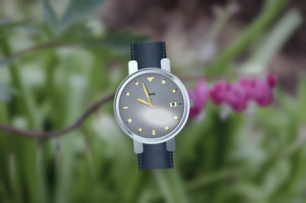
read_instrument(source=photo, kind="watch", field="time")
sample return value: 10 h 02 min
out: 9 h 57 min
